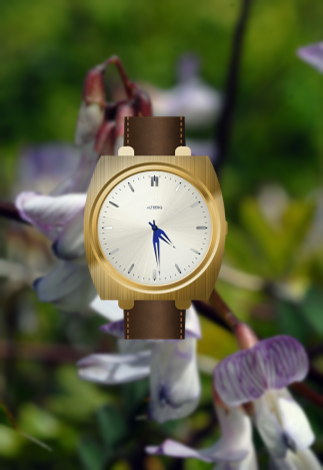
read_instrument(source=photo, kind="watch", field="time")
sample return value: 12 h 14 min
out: 4 h 29 min
